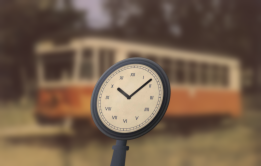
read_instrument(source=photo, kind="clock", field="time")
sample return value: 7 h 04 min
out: 10 h 08 min
